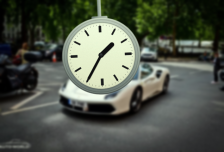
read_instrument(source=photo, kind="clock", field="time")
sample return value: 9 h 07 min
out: 1 h 35 min
